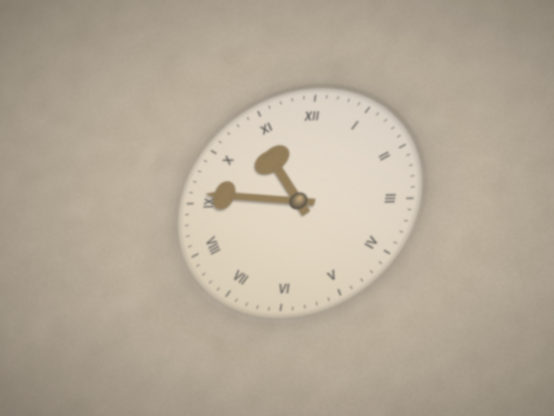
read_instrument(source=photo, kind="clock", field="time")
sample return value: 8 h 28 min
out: 10 h 46 min
